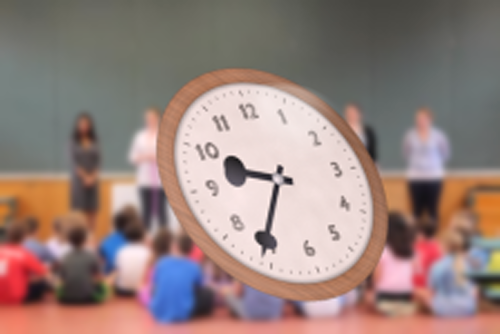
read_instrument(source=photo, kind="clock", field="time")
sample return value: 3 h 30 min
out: 9 h 36 min
